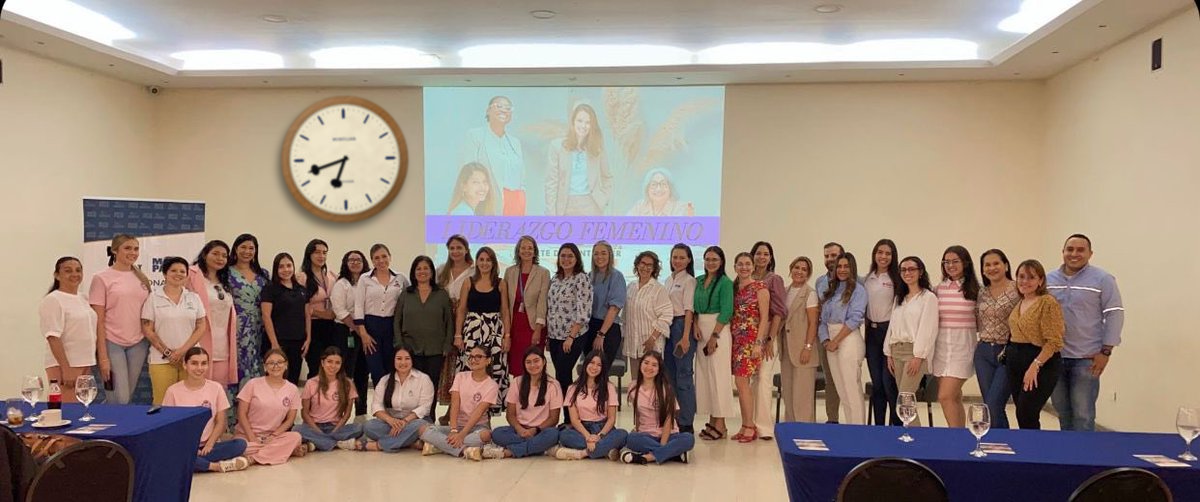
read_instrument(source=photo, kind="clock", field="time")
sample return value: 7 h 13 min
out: 6 h 42 min
